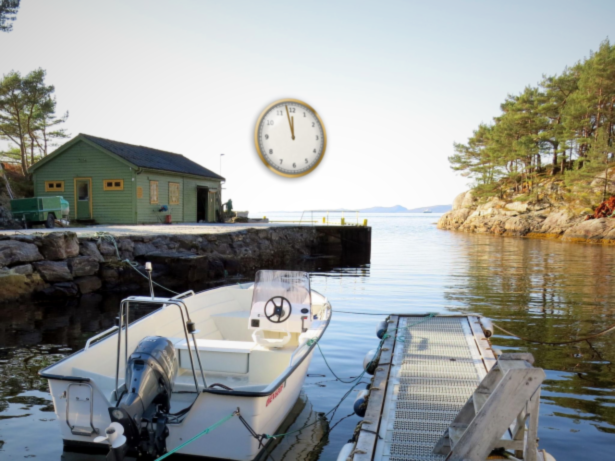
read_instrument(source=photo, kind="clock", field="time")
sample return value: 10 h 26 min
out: 11 h 58 min
